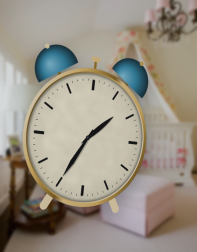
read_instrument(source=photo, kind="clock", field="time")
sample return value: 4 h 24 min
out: 1 h 35 min
